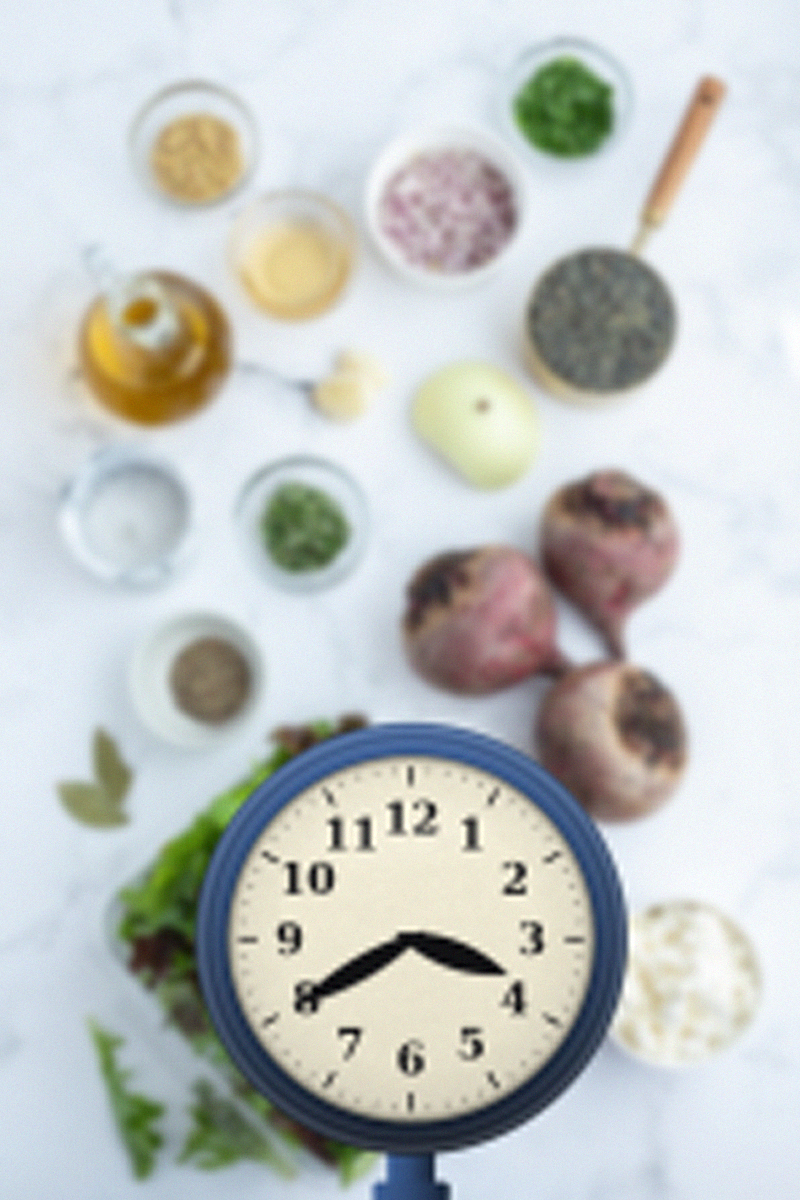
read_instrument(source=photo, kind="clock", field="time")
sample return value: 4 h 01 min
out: 3 h 40 min
